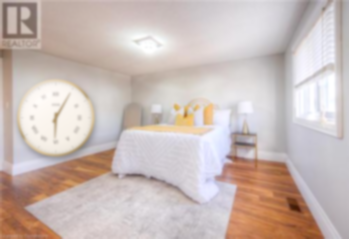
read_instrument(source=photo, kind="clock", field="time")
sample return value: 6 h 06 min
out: 6 h 05 min
